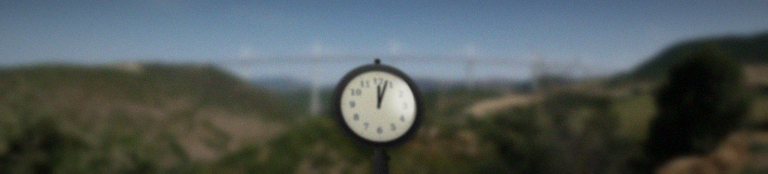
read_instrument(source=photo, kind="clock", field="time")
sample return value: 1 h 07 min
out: 12 h 03 min
